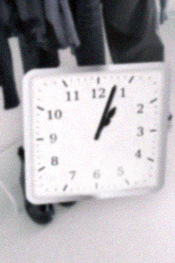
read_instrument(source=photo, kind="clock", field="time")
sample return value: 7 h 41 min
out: 1 h 03 min
